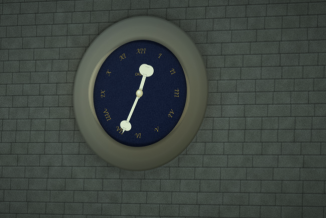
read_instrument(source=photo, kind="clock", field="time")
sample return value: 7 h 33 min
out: 12 h 34 min
